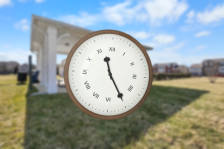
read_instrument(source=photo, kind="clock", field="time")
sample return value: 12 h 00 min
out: 11 h 25 min
